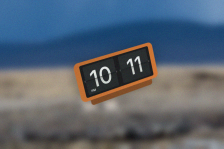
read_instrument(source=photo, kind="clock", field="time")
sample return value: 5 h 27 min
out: 10 h 11 min
